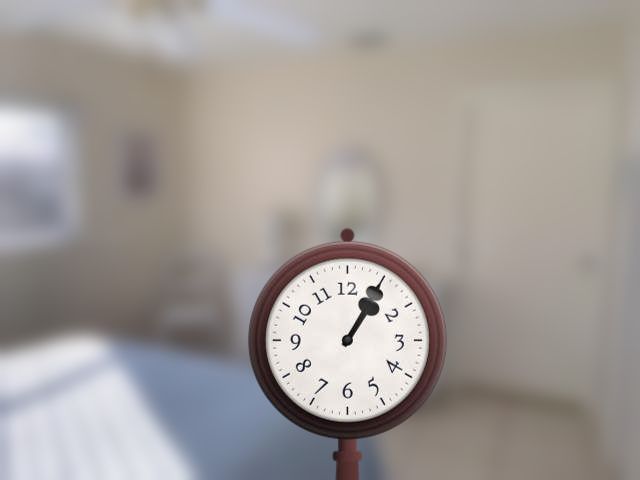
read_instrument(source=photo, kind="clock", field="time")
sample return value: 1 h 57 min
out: 1 h 05 min
